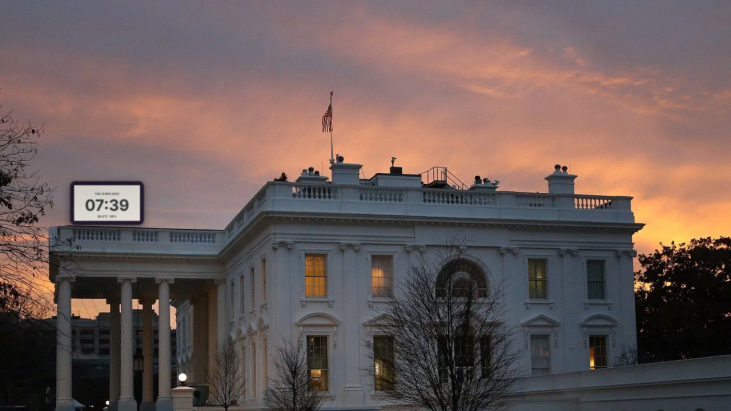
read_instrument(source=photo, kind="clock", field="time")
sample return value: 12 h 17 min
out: 7 h 39 min
